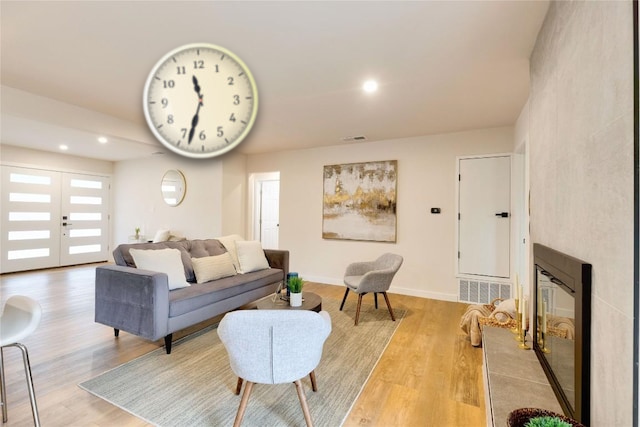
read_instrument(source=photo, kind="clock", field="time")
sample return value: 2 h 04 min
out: 11 h 33 min
